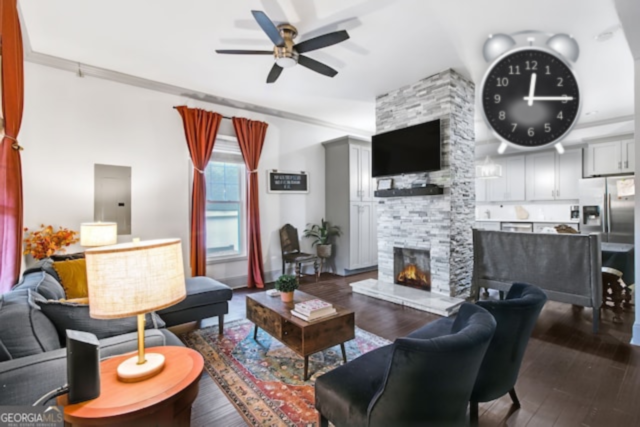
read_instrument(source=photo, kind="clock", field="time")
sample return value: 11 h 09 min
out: 12 h 15 min
